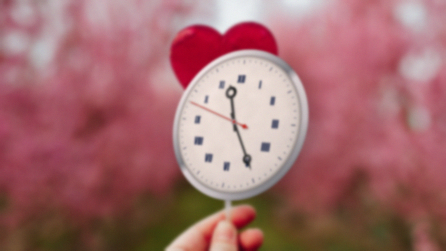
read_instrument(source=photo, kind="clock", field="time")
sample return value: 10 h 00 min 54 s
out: 11 h 24 min 48 s
